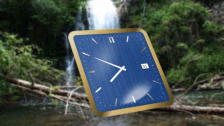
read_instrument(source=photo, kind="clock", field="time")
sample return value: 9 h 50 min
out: 7 h 50 min
